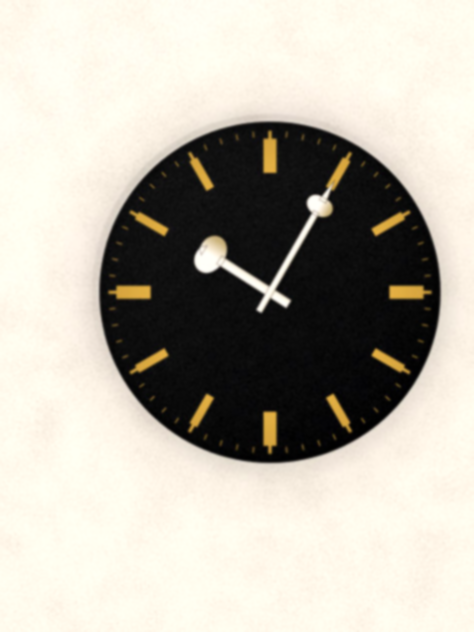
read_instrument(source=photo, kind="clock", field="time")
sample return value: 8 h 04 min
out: 10 h 05 min
